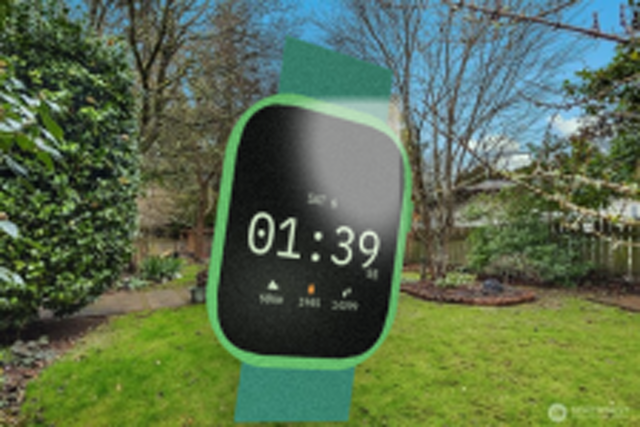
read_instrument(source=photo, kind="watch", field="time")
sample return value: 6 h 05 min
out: 1 h 39 min
